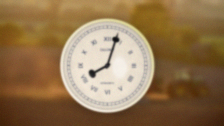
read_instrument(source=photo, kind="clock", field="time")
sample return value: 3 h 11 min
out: 8 h 03 min
